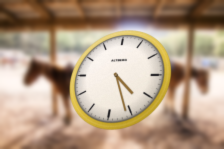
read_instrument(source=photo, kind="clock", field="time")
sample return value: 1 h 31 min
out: 4 h 26 min
